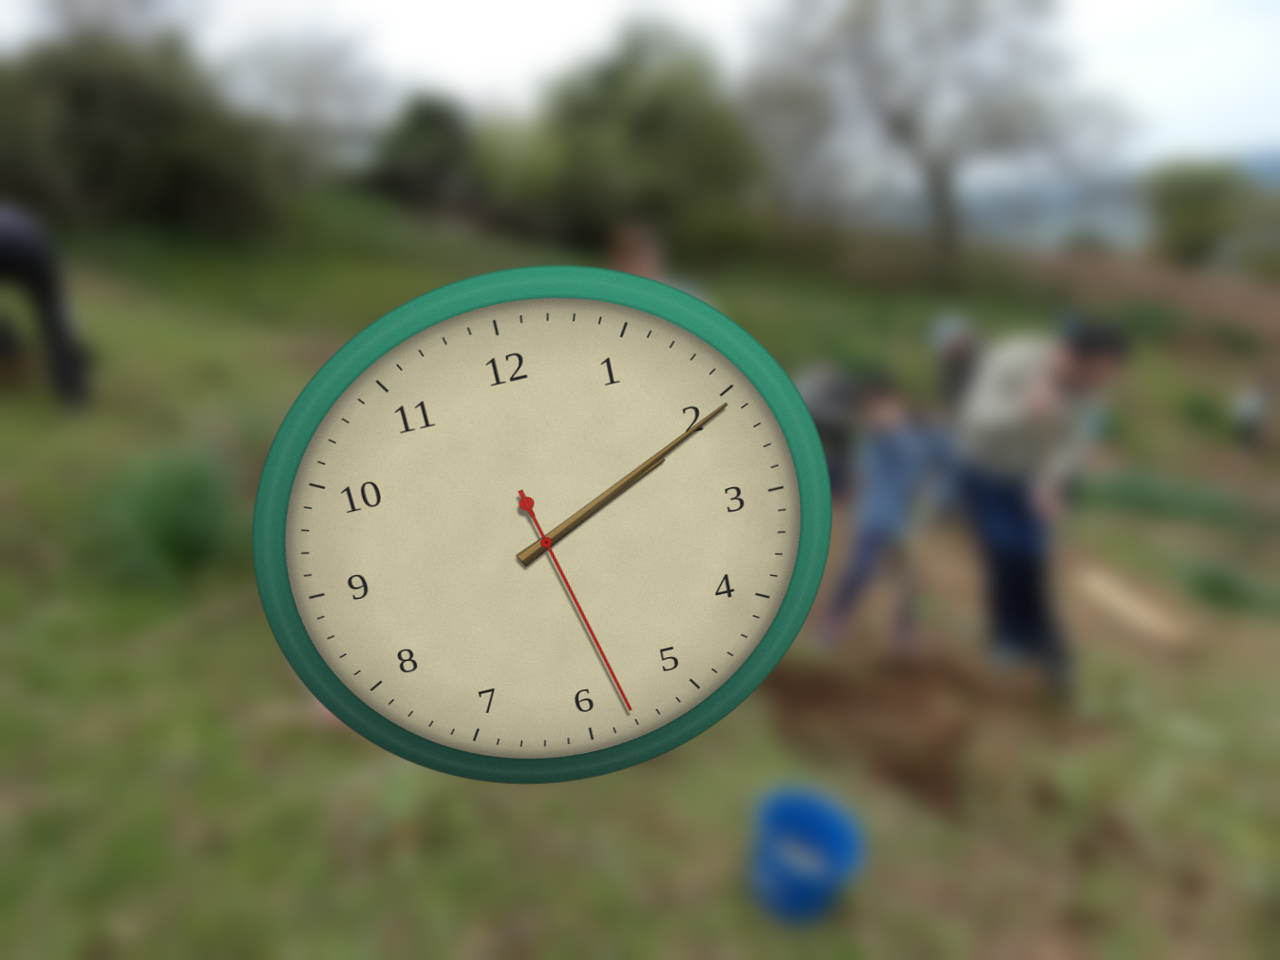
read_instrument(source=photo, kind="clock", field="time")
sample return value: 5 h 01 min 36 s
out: 2 h 10 min 28 s
